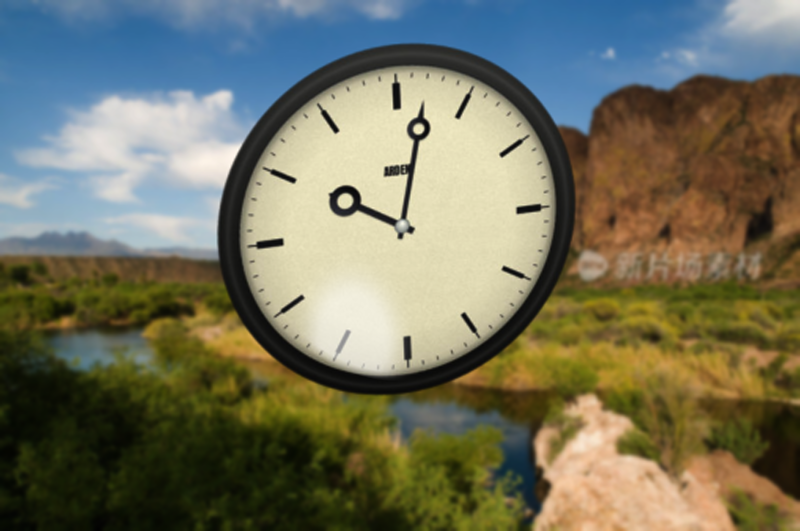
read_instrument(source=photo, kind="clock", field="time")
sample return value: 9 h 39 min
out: 10 h 02 min
